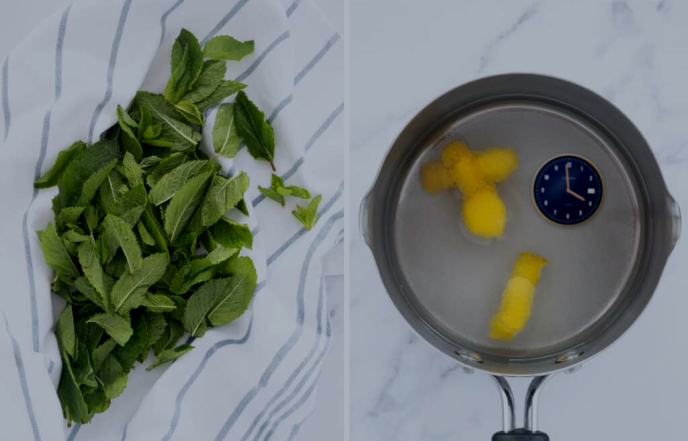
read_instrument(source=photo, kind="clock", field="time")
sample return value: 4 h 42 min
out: 3 h 59 min
